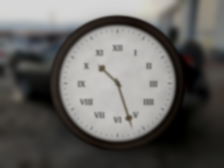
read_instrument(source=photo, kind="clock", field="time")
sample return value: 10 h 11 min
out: 10 h 27 min
